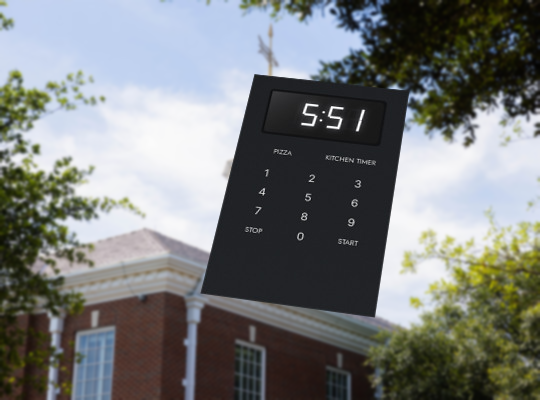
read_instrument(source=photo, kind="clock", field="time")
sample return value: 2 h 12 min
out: 5 h 51 min
